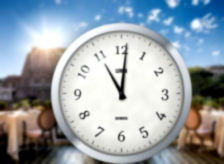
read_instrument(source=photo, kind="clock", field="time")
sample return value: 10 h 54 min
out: 11 h 01 min
